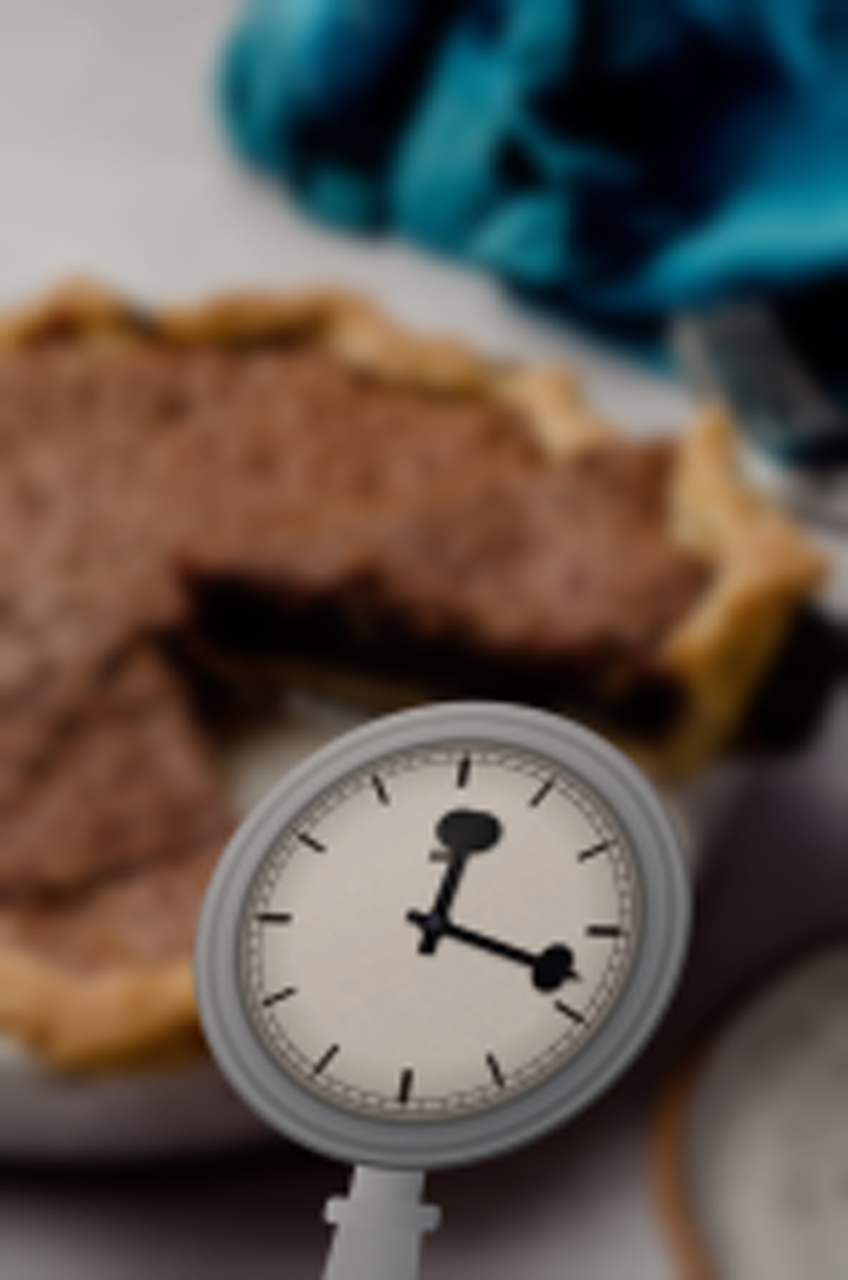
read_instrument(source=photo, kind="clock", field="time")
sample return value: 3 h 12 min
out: 12 h 18 min
